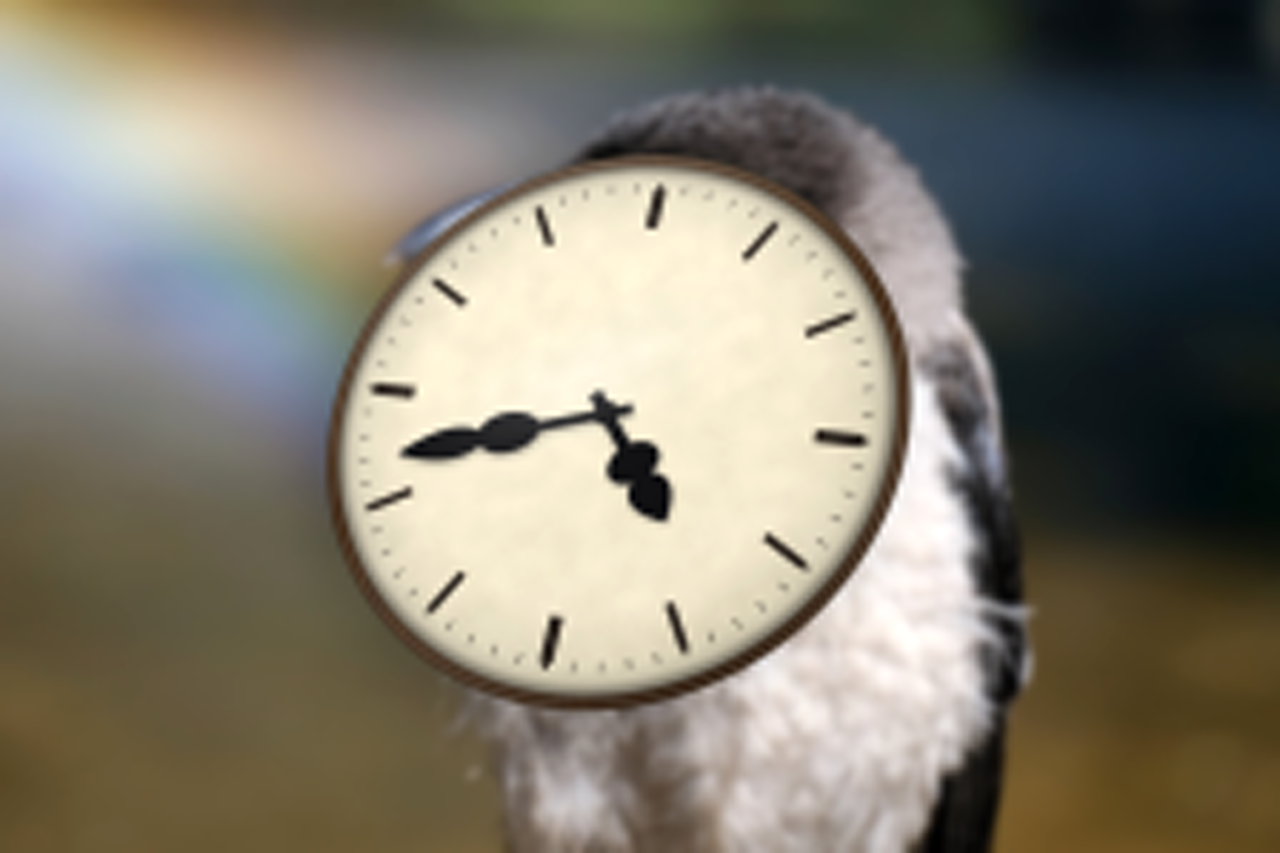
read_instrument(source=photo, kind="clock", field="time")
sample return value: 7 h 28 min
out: 4 h 42 min
